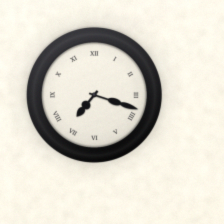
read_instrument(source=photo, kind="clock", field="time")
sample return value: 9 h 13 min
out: 7 h 18 min
